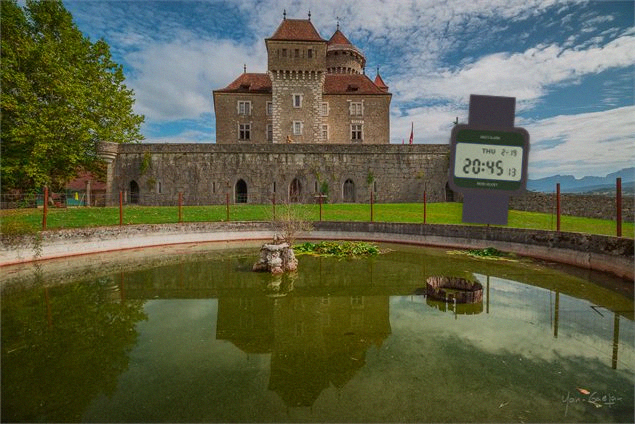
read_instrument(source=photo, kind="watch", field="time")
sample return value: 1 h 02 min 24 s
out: 20 h 45 min 13 s
